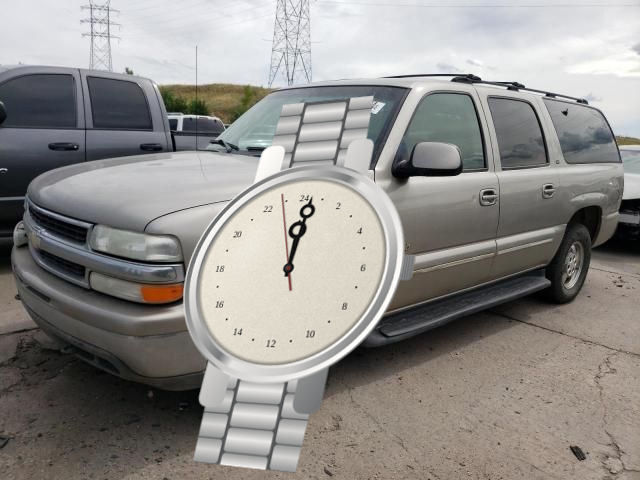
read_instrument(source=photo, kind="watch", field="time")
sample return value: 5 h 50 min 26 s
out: 0 h 00 min 57 s
